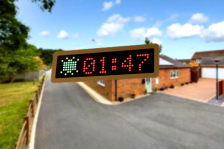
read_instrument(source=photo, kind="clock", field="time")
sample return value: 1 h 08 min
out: 1 h 47 min
